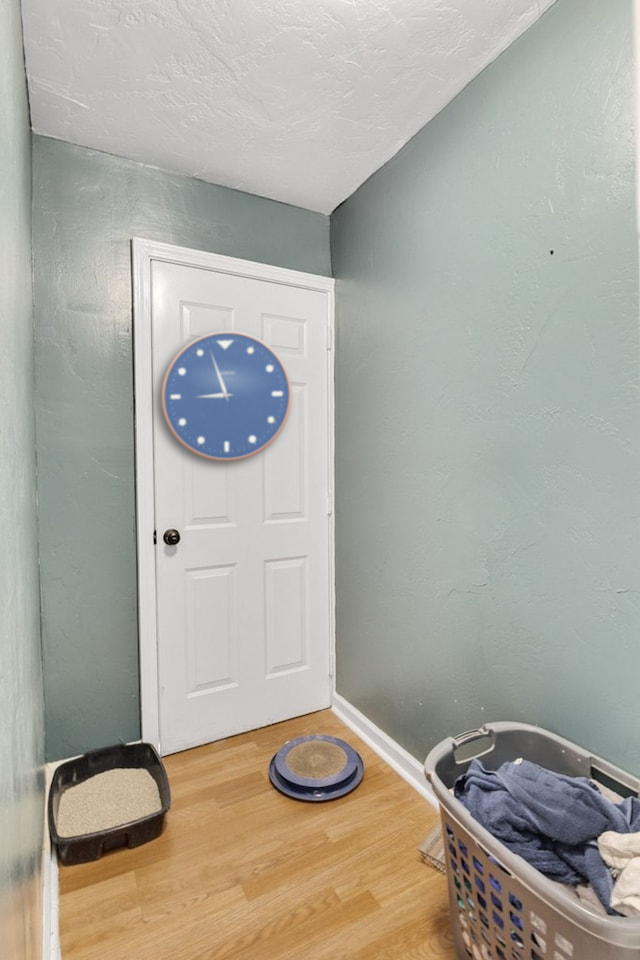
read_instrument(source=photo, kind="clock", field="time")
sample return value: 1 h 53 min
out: 8 h 57 min
